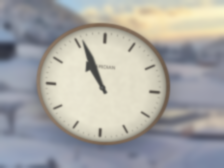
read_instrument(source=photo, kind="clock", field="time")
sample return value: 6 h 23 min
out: 10 h 56 min
